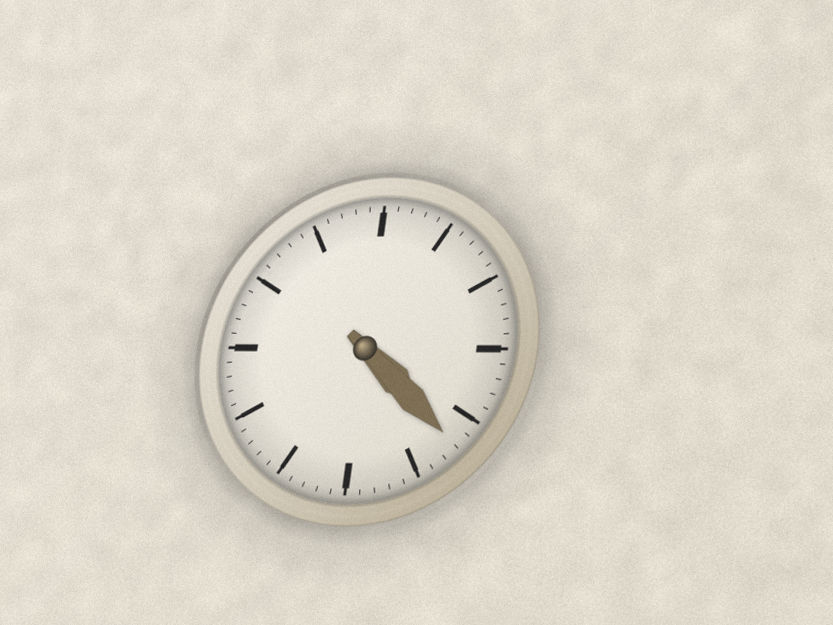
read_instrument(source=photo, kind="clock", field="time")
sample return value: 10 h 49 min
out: 4 h 22 min
